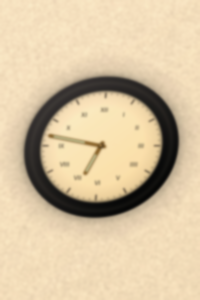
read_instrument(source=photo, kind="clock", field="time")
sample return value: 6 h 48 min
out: 6 h 47 min
